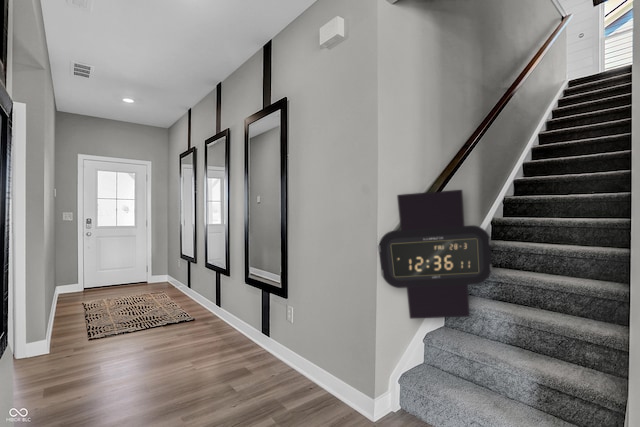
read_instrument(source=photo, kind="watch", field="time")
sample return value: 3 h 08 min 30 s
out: 12 h 36 min 11 s
